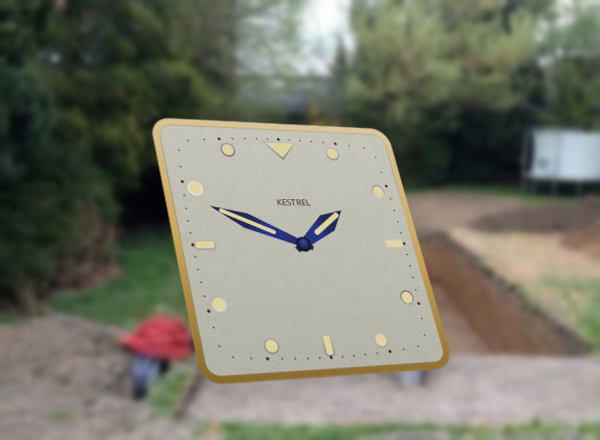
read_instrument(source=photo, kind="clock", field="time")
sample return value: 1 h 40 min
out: 1 h 49 min
